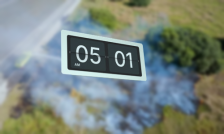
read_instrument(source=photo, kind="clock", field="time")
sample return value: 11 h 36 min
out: 5 h 01 min
